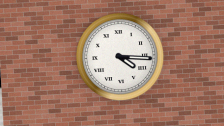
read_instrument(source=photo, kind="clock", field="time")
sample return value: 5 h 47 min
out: 4 h 16 min
